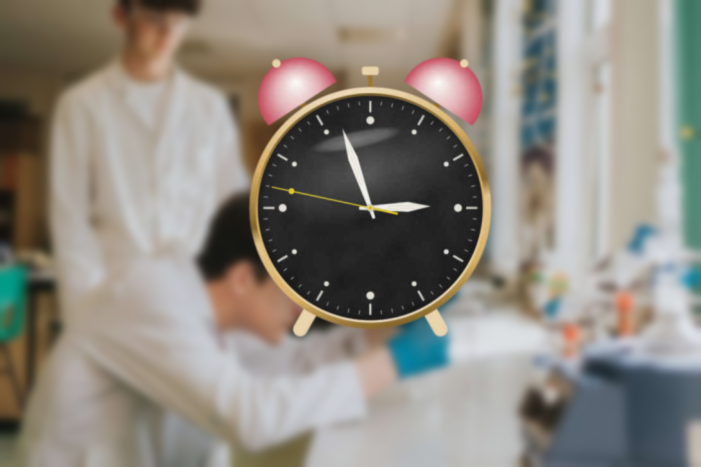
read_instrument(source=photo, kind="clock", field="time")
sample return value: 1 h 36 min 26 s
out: 2 h 56 min 47 s
